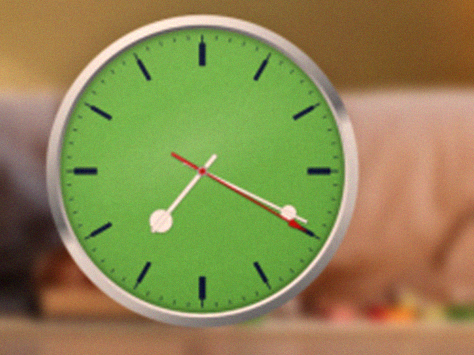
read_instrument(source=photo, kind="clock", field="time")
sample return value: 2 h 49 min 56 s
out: 7 h 19 min 20 s
